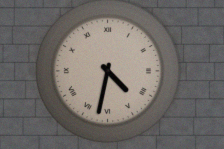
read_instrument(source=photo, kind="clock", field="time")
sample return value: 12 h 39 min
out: 4 h 32 min
